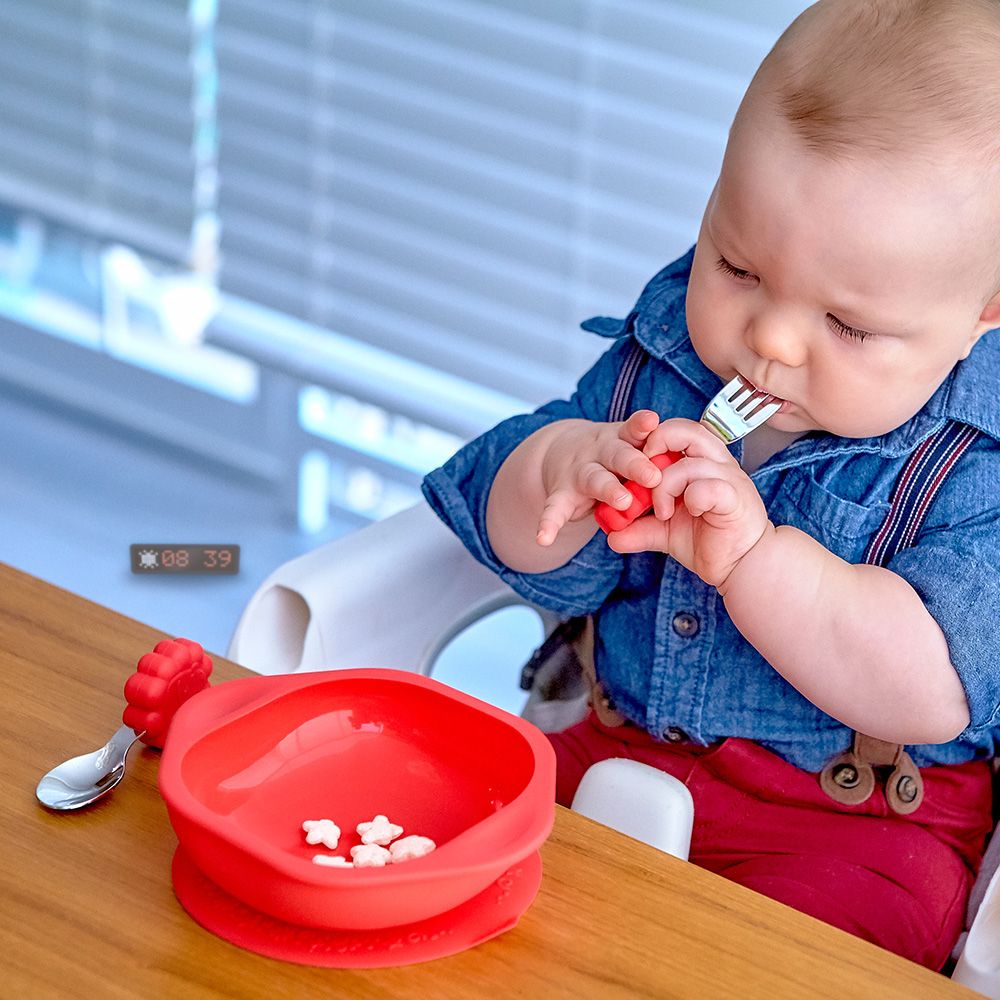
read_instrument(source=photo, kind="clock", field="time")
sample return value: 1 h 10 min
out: 8 h 39 min
